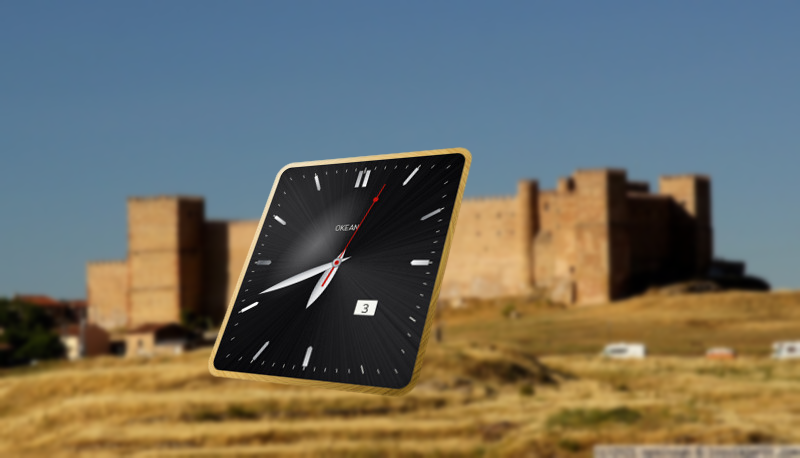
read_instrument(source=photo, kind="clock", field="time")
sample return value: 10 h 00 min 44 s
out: 6 h 41 min 03 s
